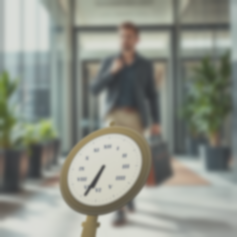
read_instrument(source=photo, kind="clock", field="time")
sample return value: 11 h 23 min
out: 6 h 34 min
